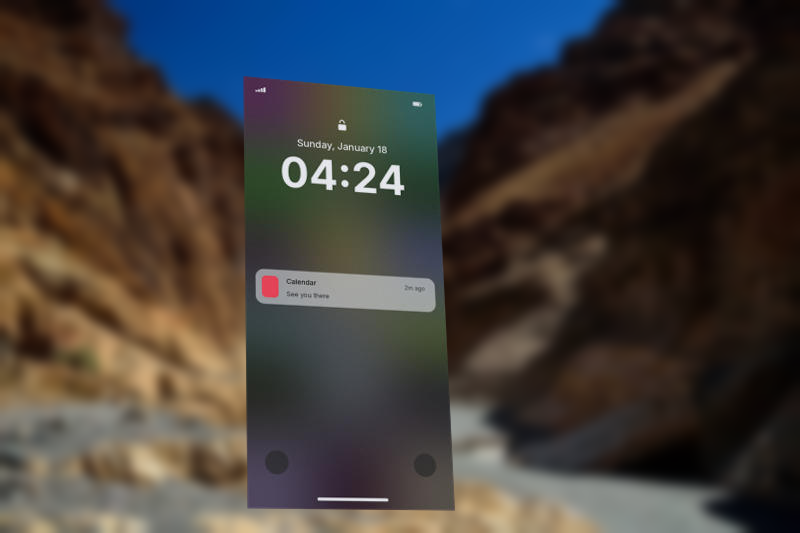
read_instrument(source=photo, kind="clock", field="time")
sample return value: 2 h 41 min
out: 4 h 24 min
